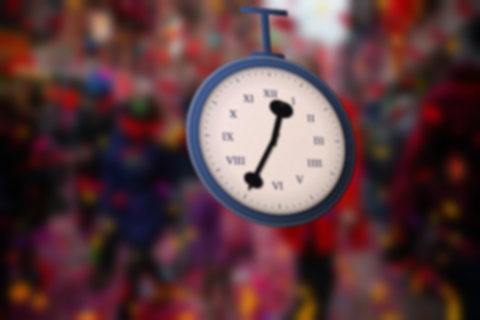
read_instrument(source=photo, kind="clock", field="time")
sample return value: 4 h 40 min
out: 12 h 35 min
